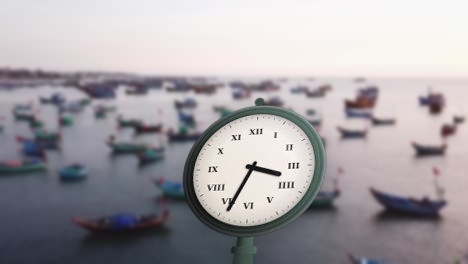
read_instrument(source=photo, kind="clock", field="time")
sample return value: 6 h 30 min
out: 3 h 34 min
